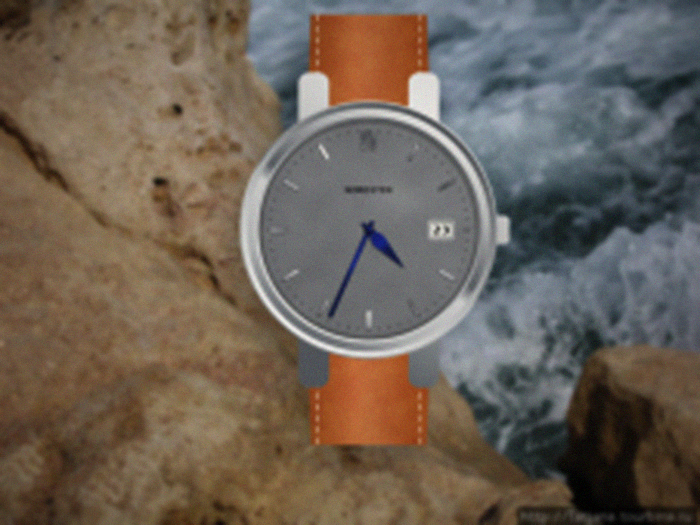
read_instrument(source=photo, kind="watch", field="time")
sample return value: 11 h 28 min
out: 4 h 34 min
